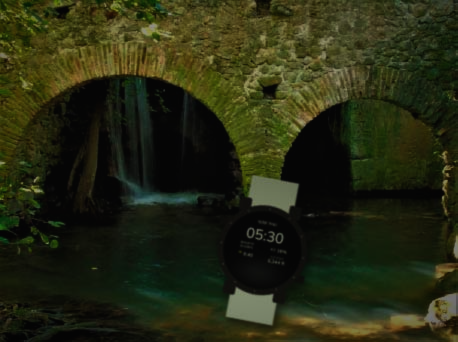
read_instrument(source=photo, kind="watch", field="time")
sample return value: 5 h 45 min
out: 5 h 30 min
